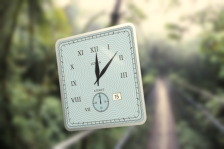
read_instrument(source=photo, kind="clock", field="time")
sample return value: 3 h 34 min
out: 12 h 08 min
